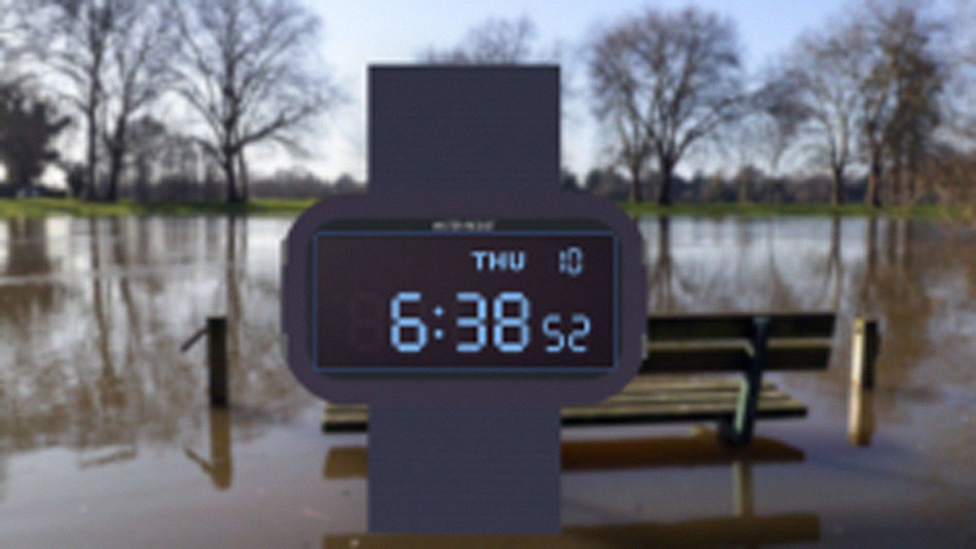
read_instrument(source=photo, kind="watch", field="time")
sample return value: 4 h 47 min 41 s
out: 6 h 38 min 52 s
